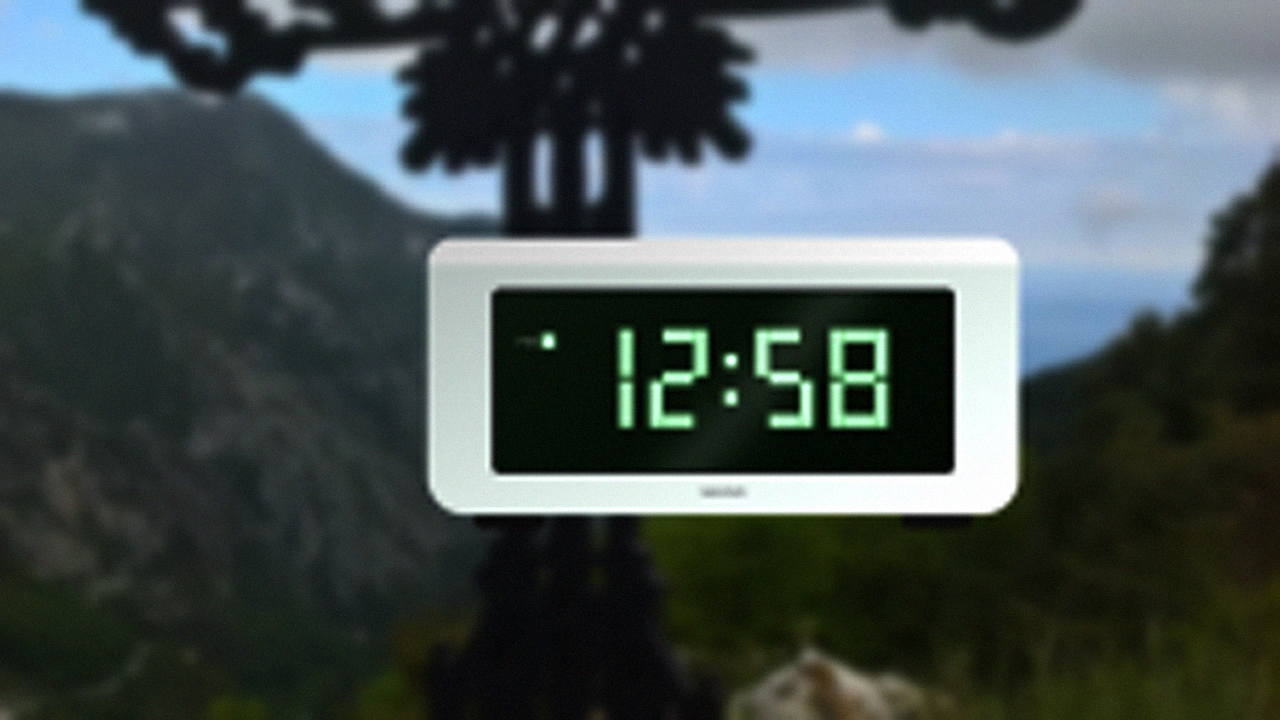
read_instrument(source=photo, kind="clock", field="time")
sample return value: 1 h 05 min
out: 12 h 58 min
